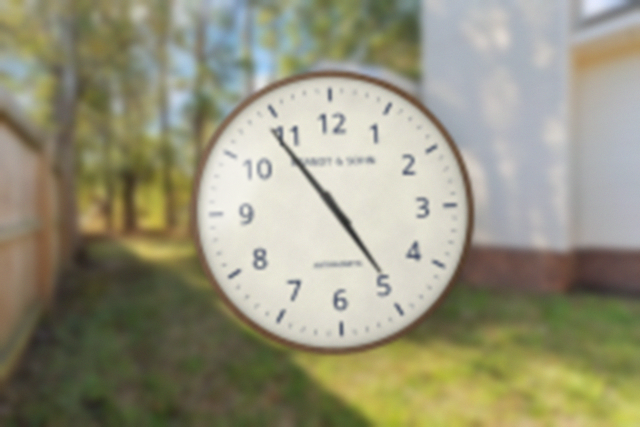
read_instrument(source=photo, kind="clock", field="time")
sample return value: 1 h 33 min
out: 4 h 54 min
